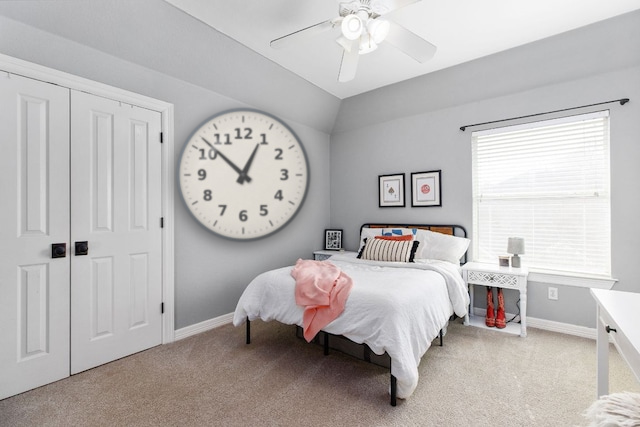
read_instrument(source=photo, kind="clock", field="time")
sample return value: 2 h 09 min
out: 12 h 52 min
